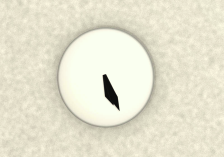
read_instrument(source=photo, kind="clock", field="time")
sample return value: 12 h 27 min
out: 5 h 26 min
